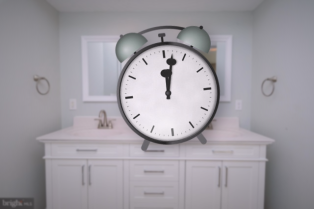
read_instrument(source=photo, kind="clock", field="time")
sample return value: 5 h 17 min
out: 12 h 02 min
